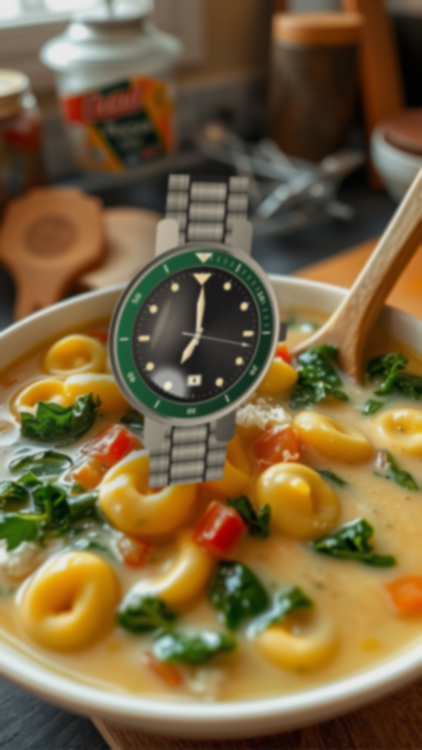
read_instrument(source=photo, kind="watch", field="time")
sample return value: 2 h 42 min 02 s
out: 7 h 00 min 17 s
